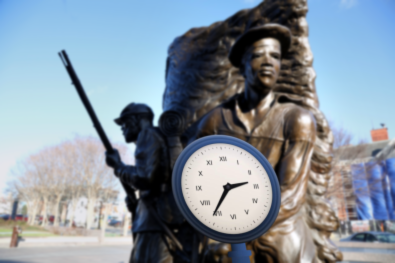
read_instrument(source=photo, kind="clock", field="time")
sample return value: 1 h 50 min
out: 2 h 36 min
